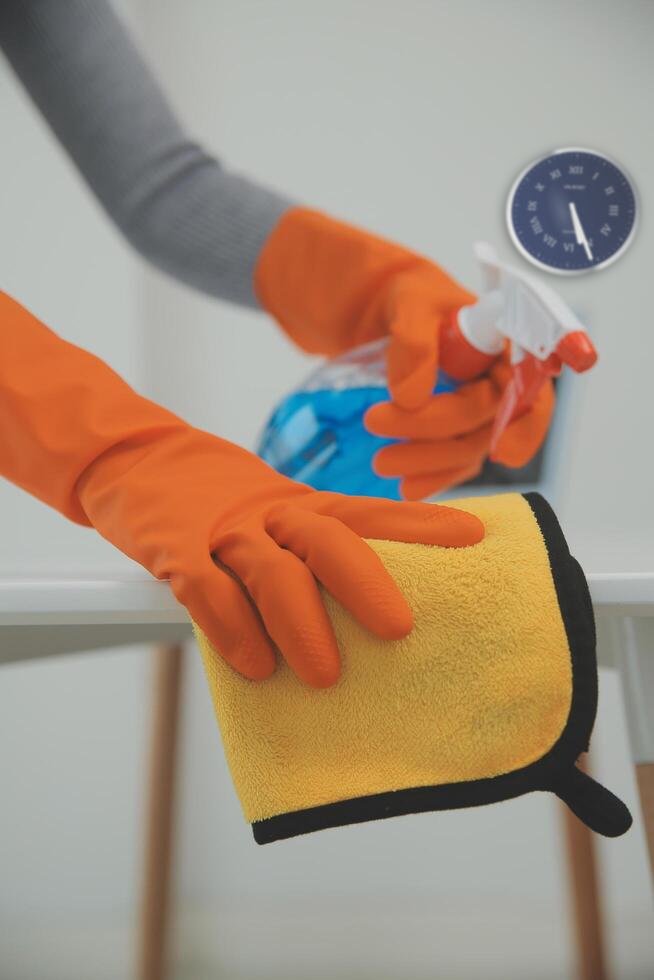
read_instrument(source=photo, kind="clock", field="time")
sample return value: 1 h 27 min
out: 5 h 26 min
